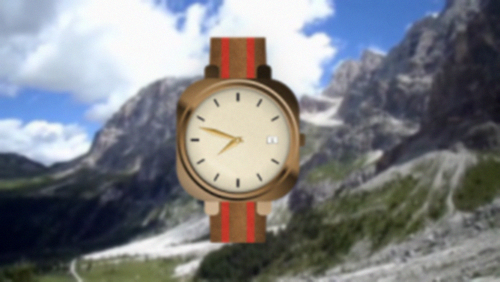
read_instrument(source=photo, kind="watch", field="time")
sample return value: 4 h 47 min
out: 7 h 48 min
